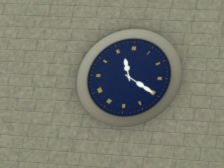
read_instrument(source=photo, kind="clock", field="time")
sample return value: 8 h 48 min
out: 11 h 20 min
